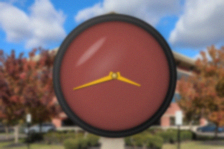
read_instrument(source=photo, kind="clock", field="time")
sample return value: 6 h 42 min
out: 3 h 42 min
